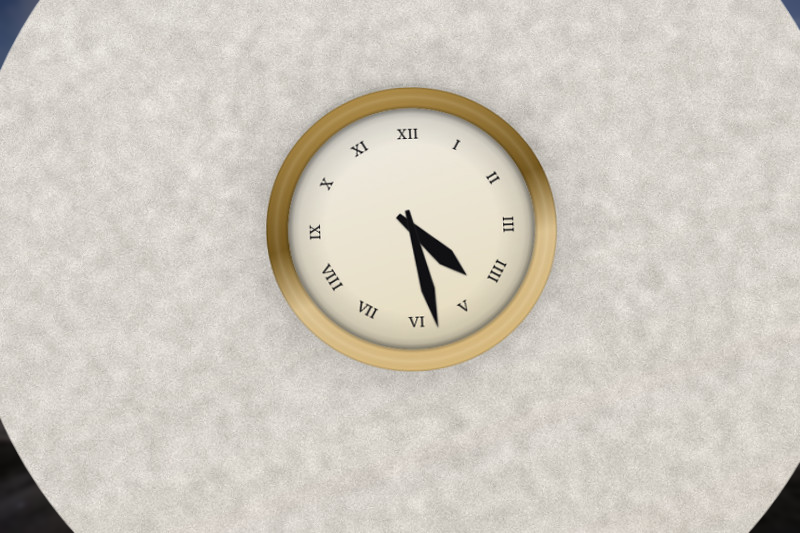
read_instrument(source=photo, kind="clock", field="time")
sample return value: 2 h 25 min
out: 4 h 28 min
